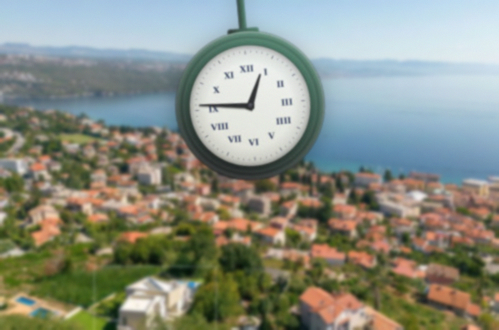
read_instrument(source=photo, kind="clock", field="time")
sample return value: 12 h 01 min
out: 12 h 46 min
